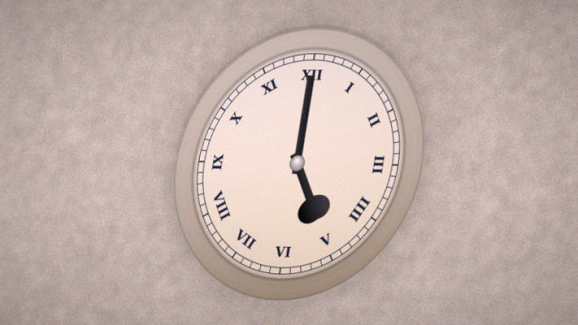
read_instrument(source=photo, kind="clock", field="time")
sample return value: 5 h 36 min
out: 5 h 00 min
